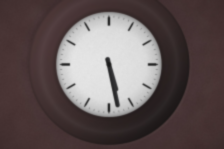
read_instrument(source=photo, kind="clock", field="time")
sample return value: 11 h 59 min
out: 5 h 28 min
